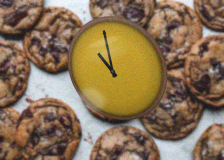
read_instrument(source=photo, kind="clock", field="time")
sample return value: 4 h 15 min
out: 11 h 00 min
